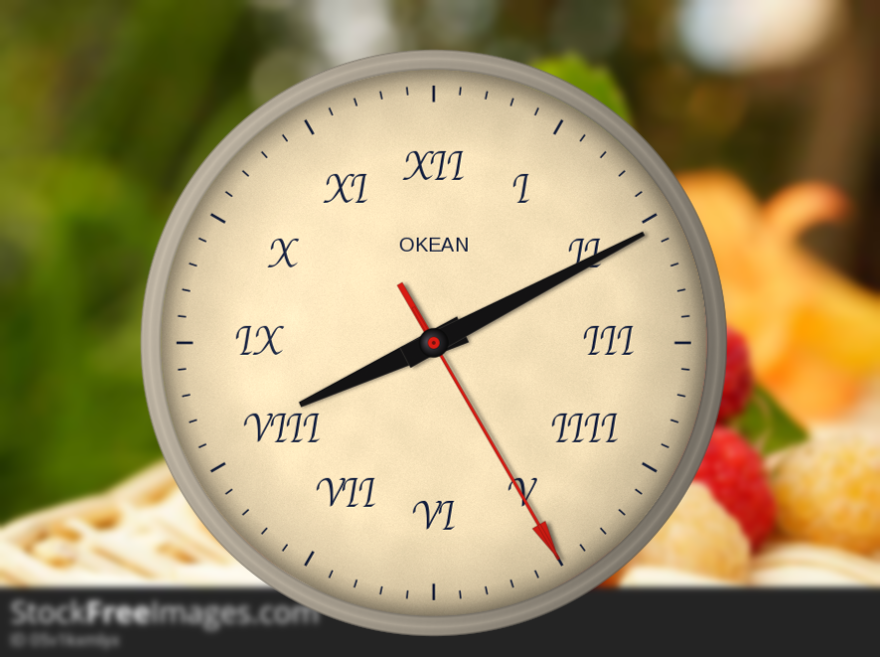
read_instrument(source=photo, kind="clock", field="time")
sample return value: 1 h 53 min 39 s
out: 8 h 10 min 25 s
